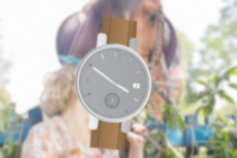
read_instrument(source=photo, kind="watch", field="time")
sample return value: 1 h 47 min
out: 3 h 50 min
